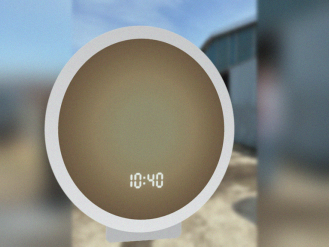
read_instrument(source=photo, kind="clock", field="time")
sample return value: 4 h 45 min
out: 10 h 40 min
